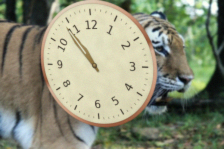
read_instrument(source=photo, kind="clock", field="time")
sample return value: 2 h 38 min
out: 10 h 54 min
